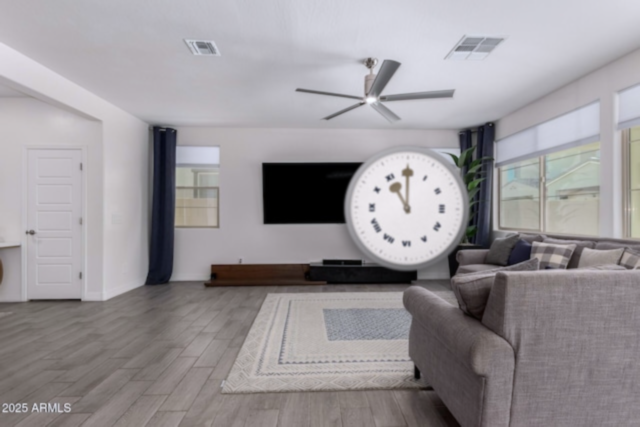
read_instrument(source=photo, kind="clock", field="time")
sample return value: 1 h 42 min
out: 11 h 00 min
